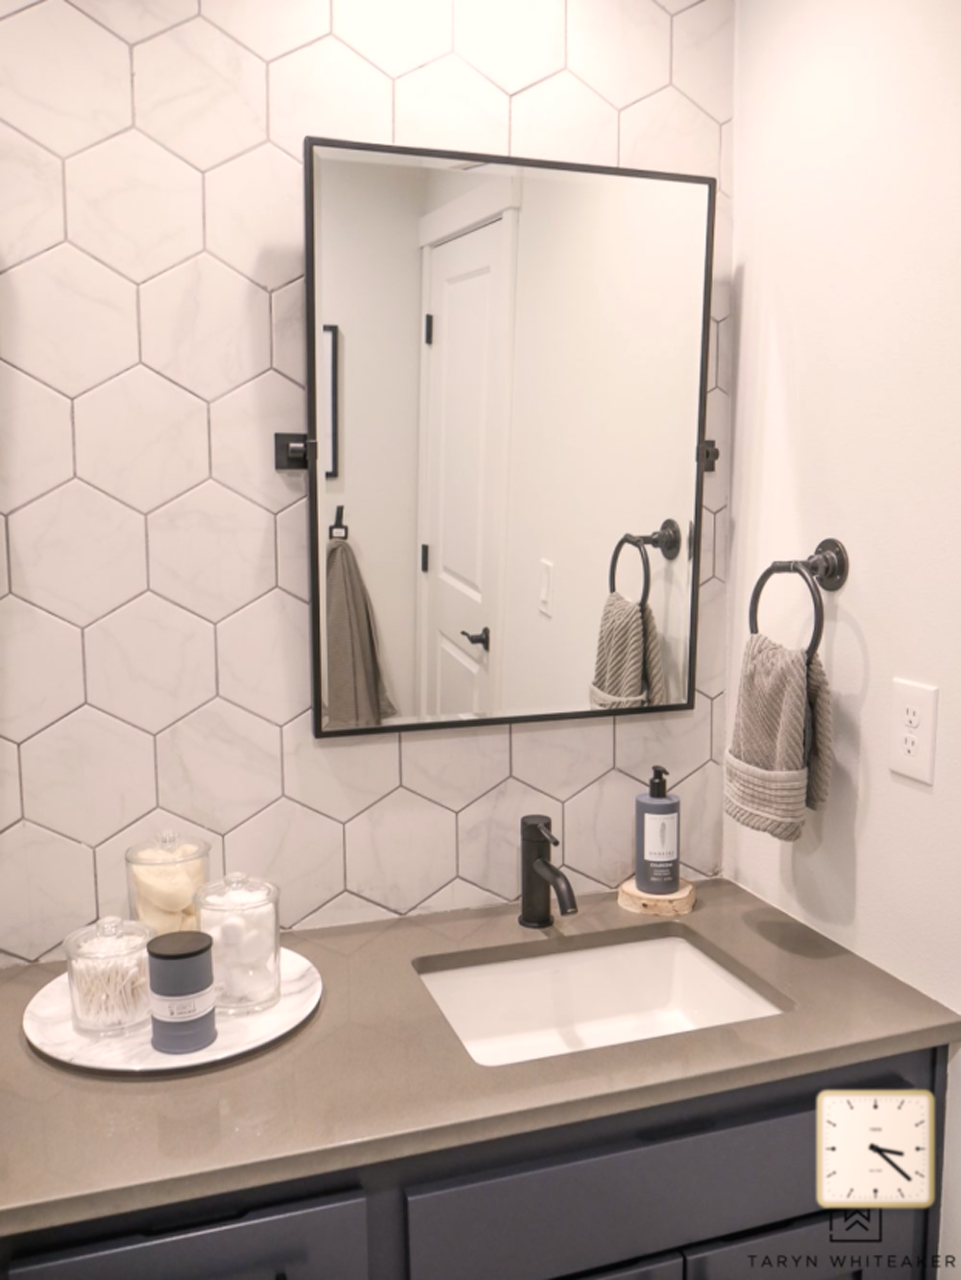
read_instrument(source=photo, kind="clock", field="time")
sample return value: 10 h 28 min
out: 3 h 22 min
